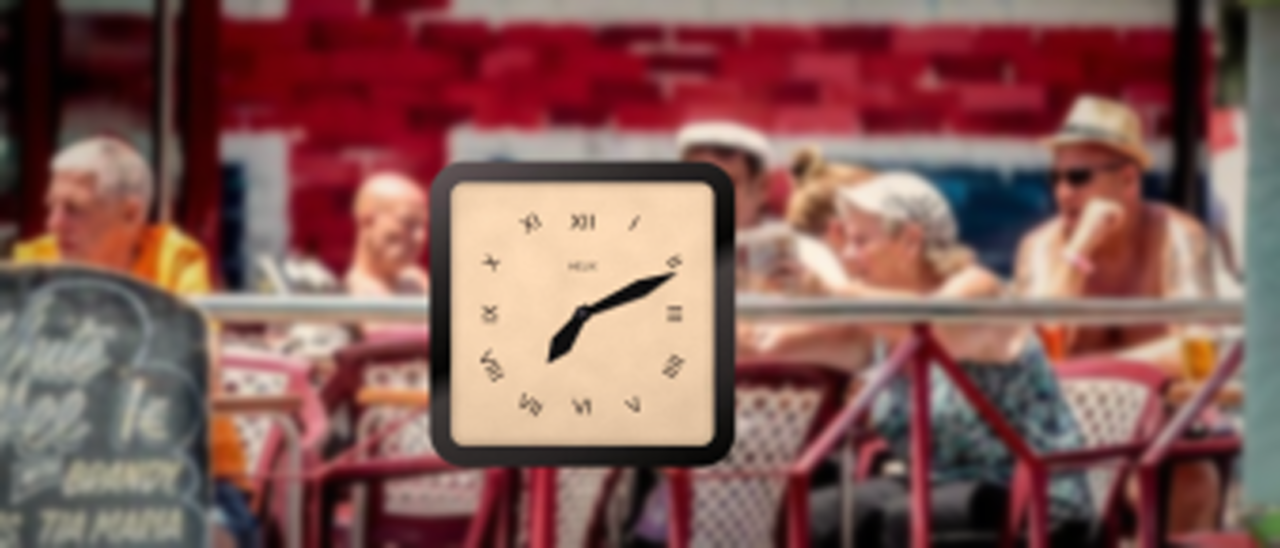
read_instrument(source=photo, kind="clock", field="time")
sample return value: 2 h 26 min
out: 7 h 11 min
